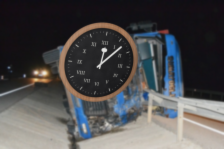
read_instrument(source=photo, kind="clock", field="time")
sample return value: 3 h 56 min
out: 12 h 07 min
